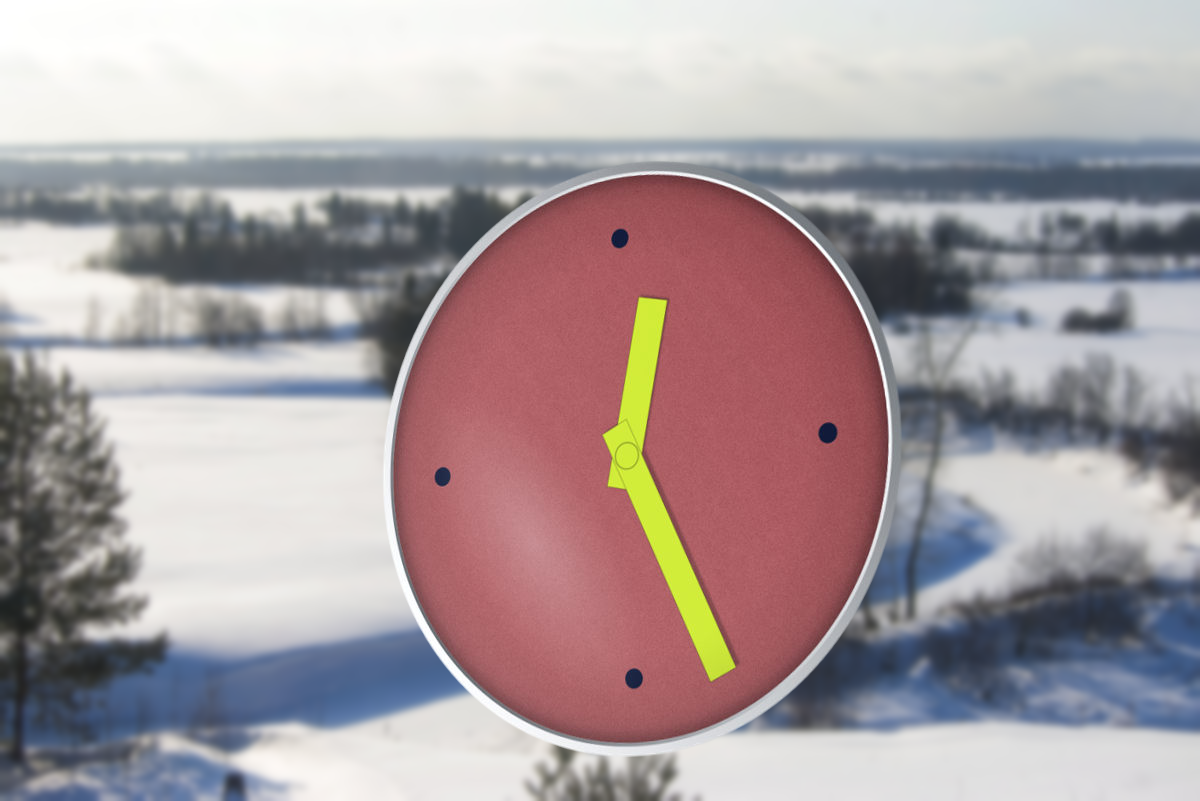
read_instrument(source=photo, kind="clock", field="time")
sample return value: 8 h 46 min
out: 12 h 26 min
